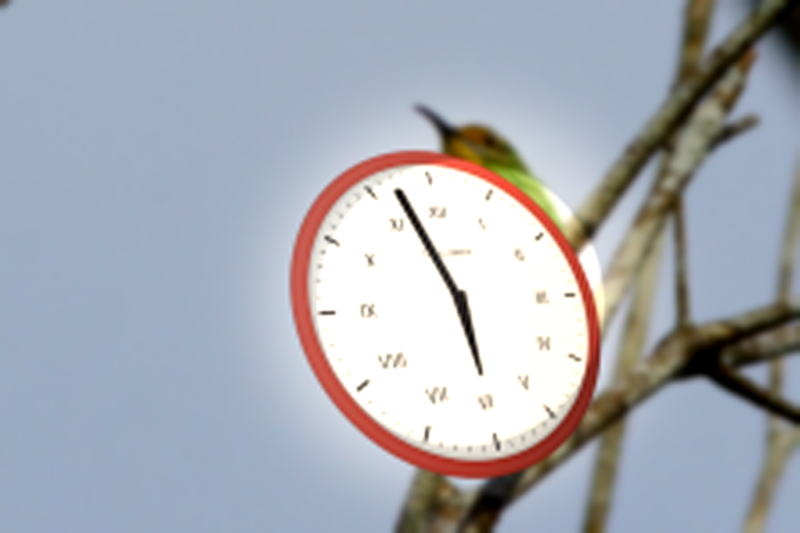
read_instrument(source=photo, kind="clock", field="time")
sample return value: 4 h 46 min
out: 5 h 57 min
